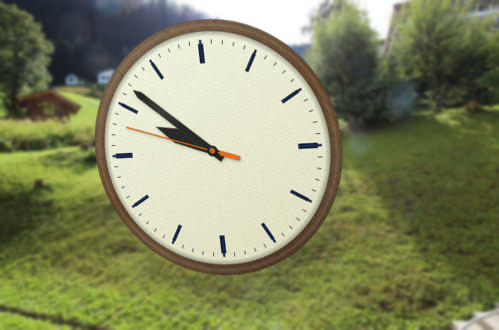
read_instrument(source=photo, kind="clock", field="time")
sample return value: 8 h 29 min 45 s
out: 9 h 51 min 48 s
